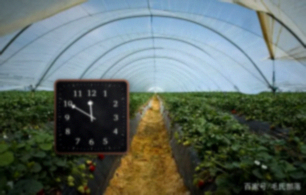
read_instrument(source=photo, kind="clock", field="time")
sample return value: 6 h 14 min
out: 11 h 50 min
